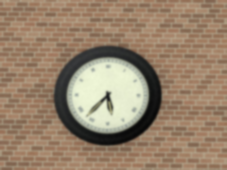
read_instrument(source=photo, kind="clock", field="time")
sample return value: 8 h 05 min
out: 5 h 37 min
